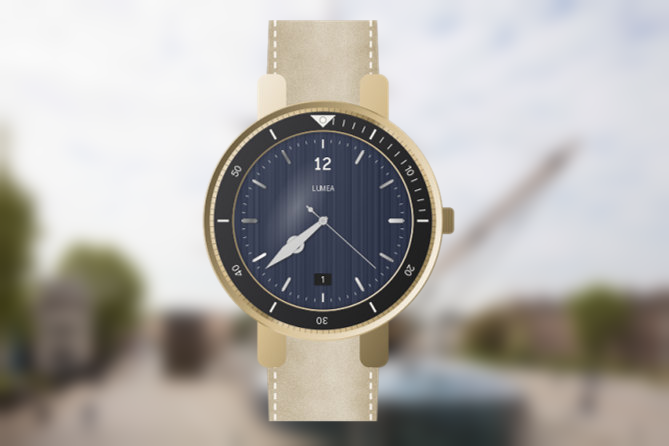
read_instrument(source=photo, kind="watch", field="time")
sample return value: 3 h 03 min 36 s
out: 7 h 38 min 22 s
